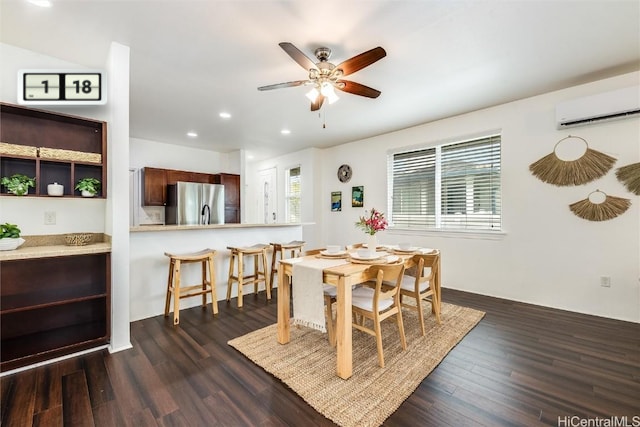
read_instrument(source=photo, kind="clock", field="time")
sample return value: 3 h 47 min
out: 1 h 18 min
